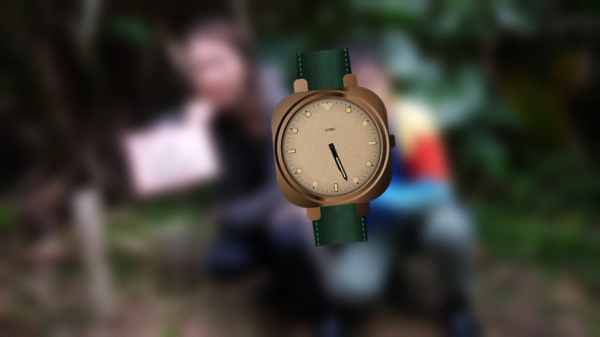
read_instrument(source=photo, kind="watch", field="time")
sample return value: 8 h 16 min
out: 5 h 27 min
